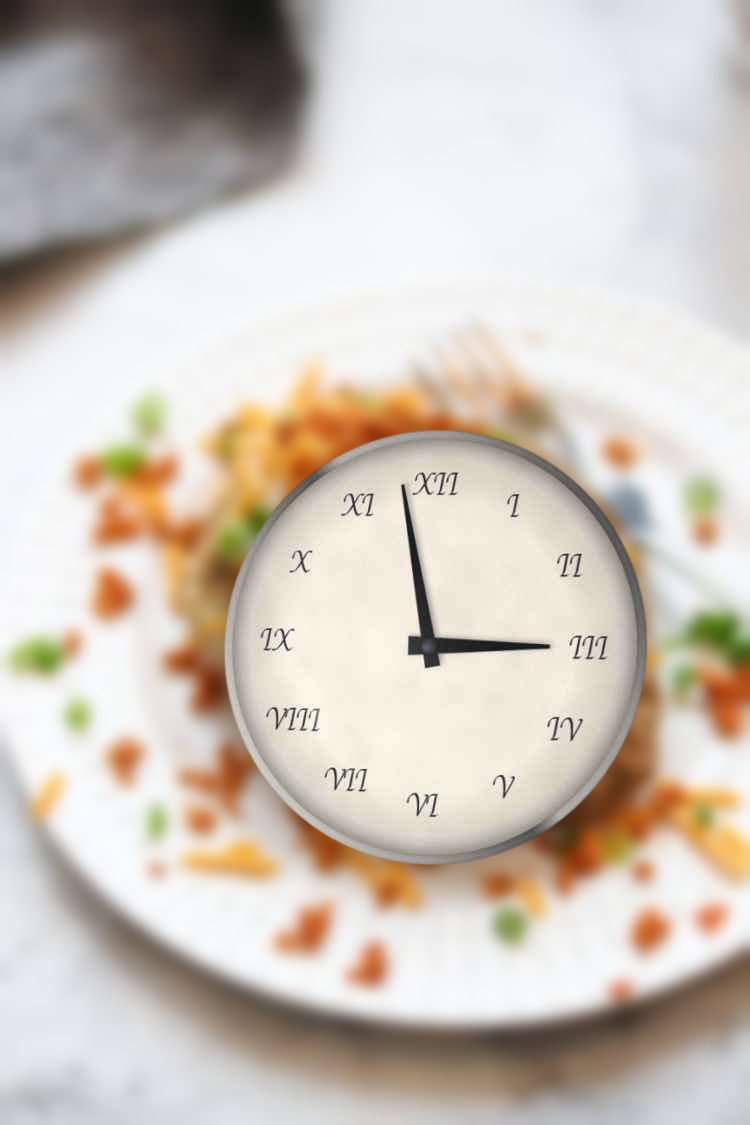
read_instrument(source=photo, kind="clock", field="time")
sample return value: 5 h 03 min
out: 2 h 58 min
